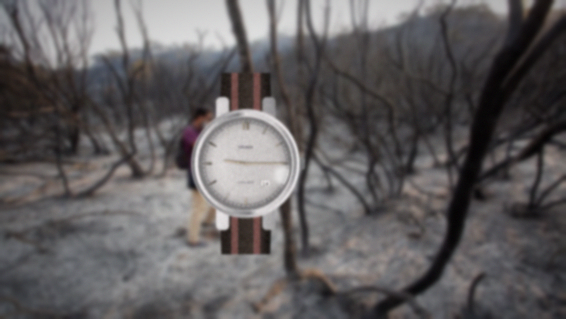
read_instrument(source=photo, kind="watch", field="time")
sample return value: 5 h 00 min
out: 9 h 15 min
